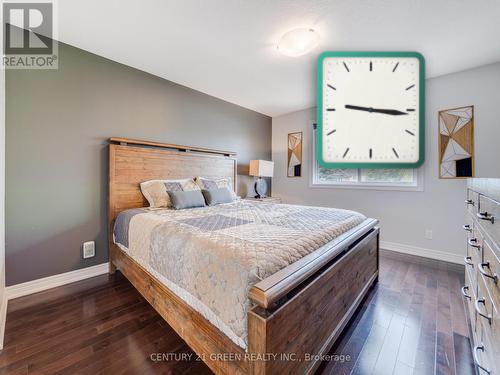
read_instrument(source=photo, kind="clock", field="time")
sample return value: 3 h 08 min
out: 9 h 16 min
